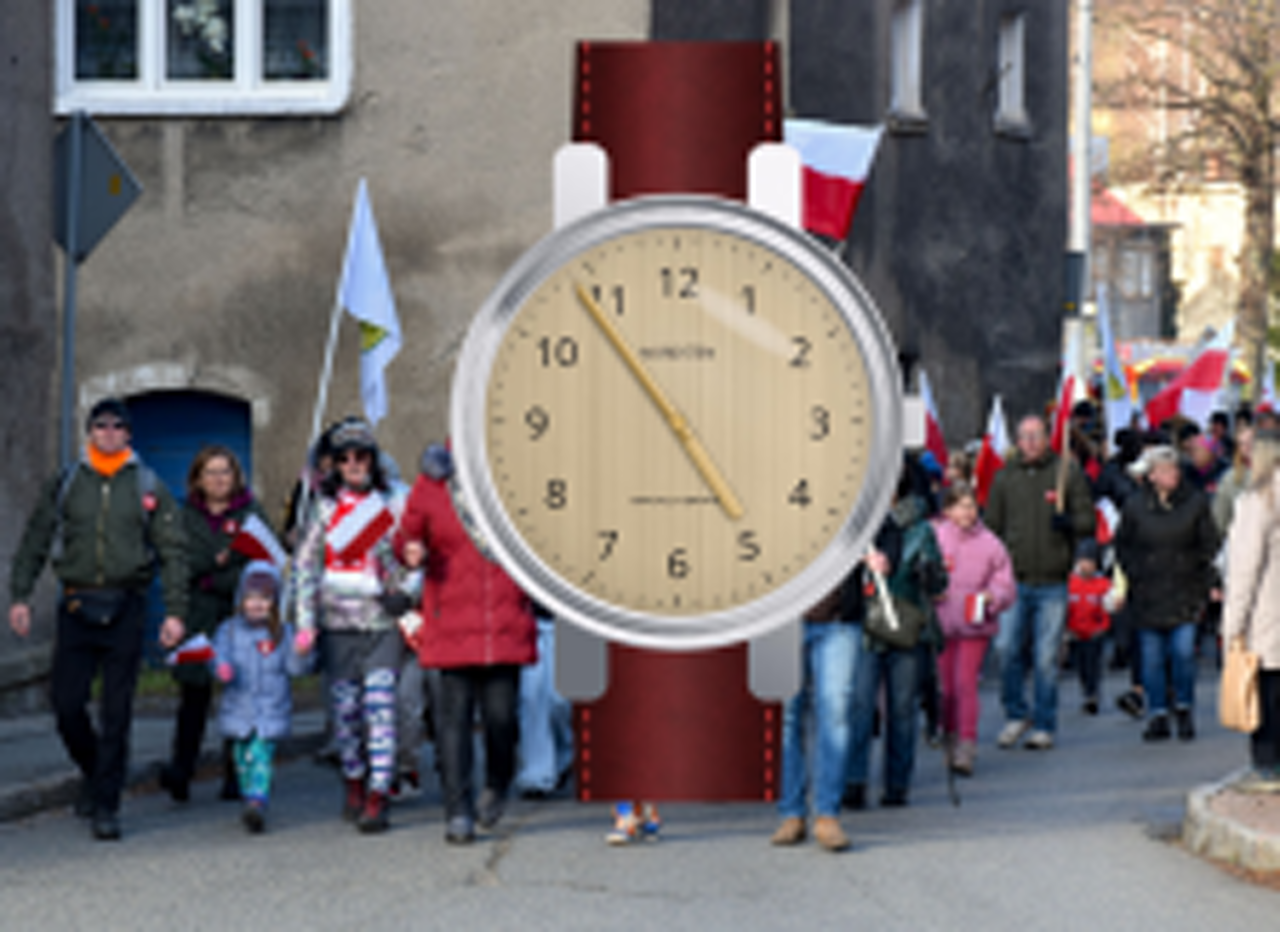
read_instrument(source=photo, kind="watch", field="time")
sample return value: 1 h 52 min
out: 4 h 54 min
